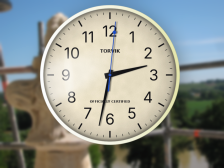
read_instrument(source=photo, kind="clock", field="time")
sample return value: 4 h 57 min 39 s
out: 2 h 32 min 01 s
